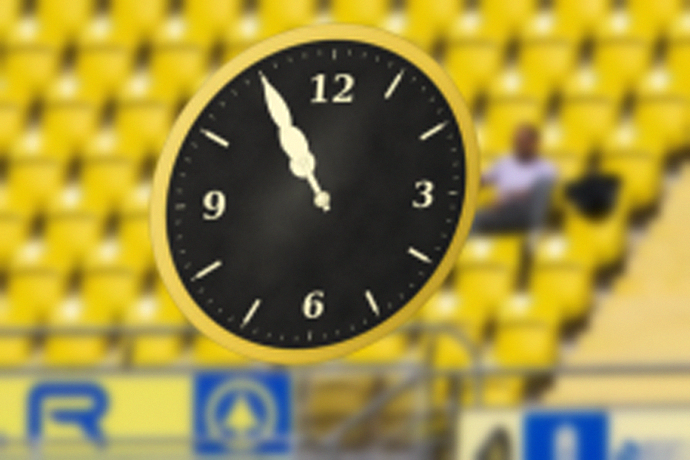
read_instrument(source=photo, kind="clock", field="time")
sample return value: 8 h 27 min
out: 10 h 55 min
